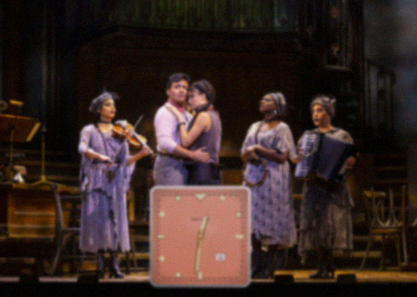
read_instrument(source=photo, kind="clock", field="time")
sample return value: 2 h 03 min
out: 12 h 31 min
